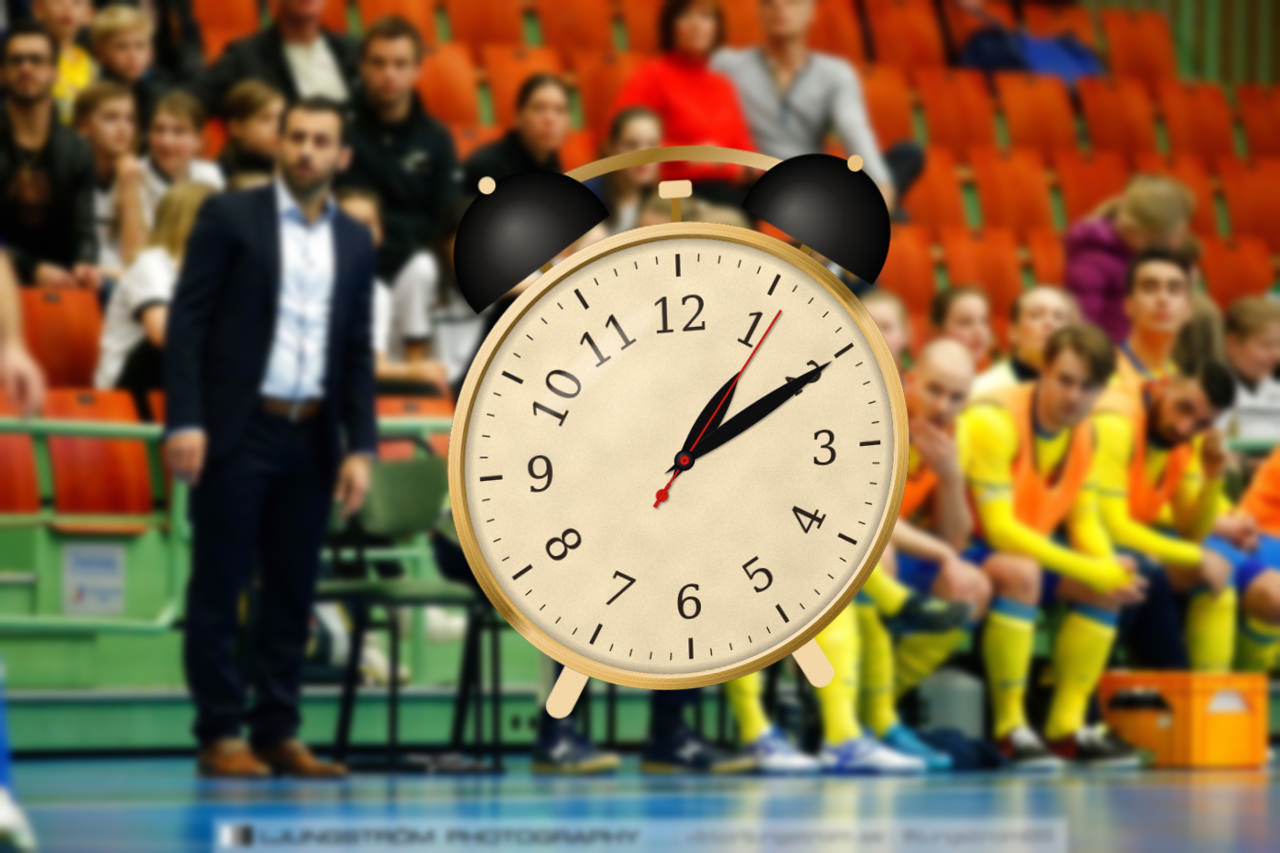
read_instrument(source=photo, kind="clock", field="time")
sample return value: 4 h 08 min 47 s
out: 1 h 10 min 06 s
